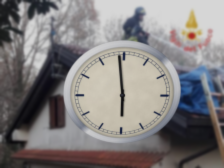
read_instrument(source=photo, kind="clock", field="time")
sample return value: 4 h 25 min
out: 5 h 59 min
